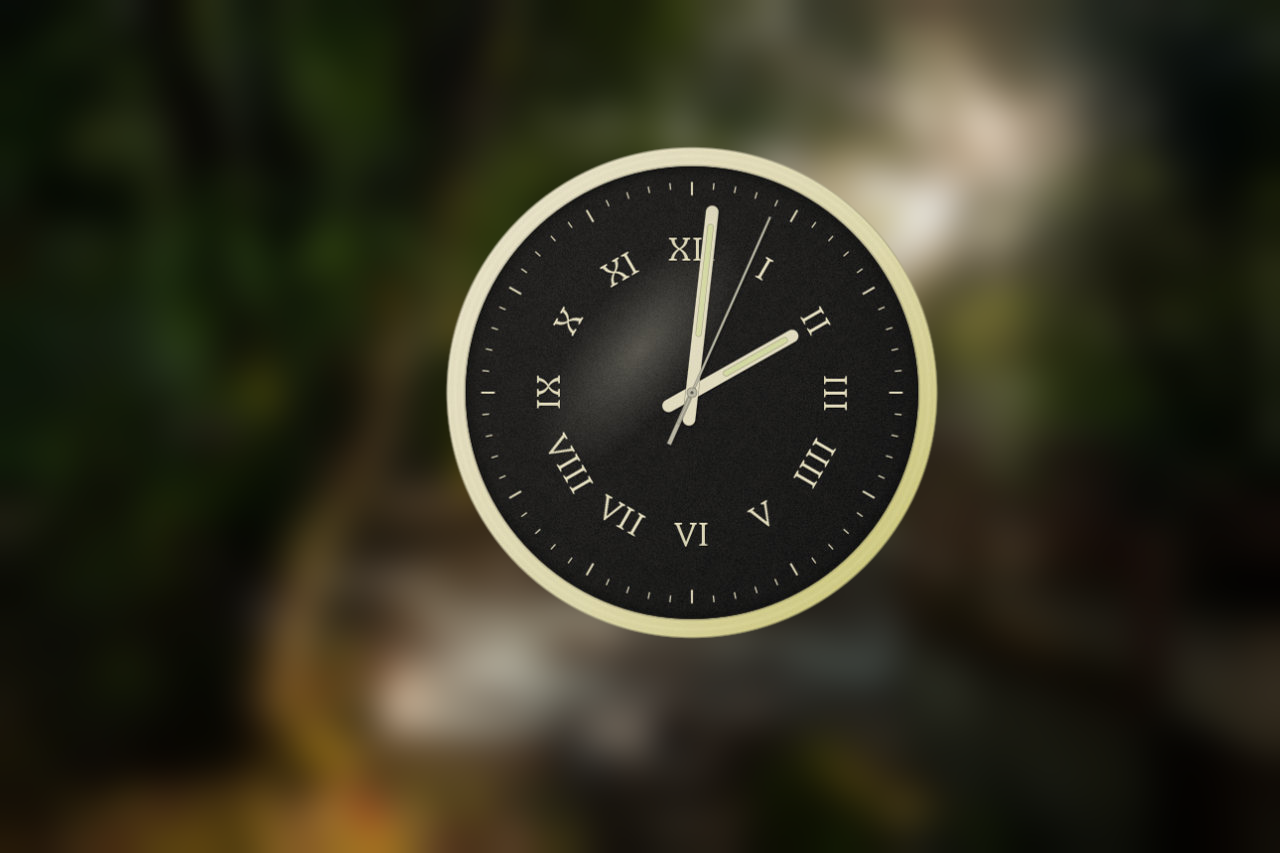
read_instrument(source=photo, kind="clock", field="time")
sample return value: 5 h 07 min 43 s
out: 2 h 01 min 04 s
